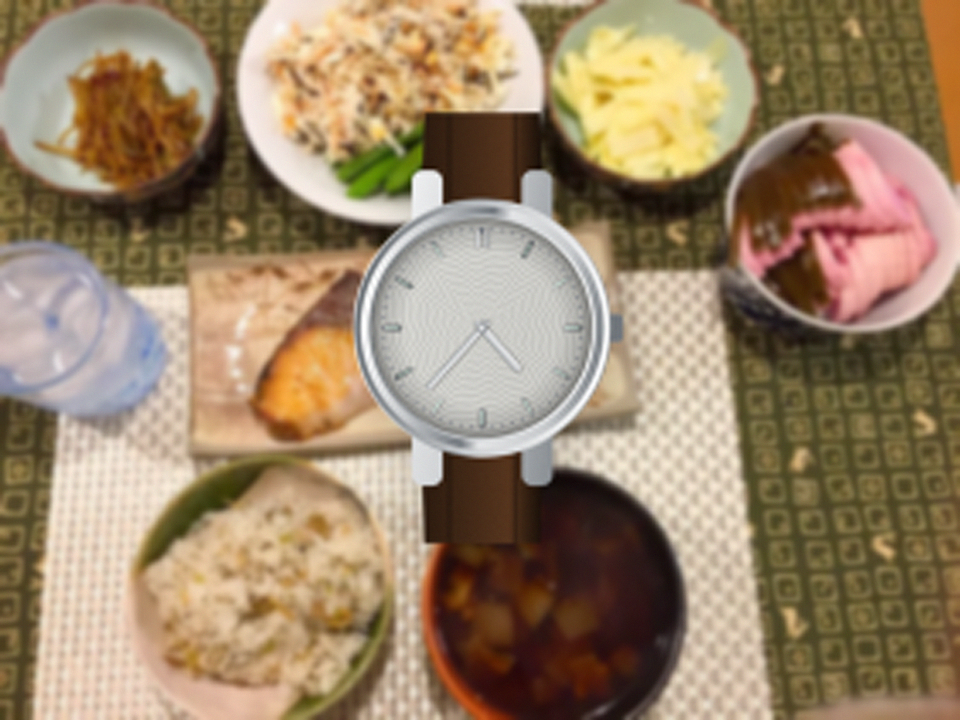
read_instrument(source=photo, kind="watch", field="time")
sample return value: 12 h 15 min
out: 4 h 37 min
